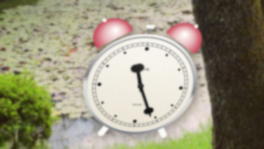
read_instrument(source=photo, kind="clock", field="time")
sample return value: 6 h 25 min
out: 11 h 26 min
